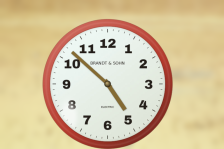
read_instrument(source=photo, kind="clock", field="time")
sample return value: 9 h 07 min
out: 4 h 52 min
